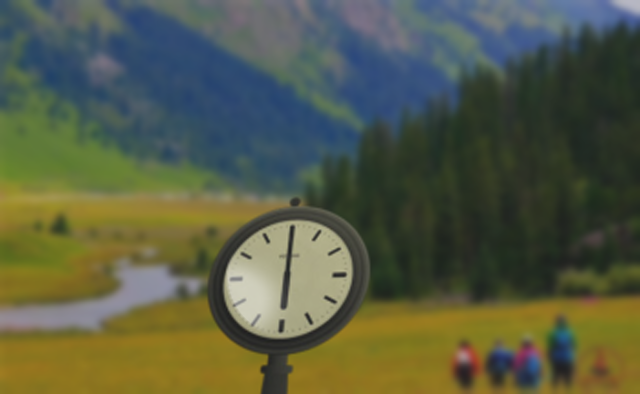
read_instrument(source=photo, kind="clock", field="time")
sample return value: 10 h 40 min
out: 6 h 00 min
